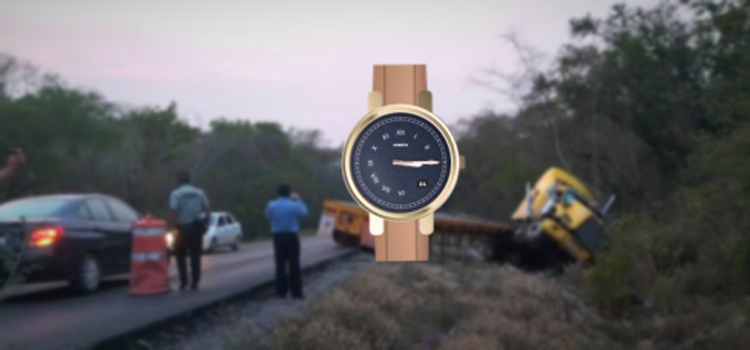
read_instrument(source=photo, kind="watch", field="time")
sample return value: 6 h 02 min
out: 3 h 15 min
